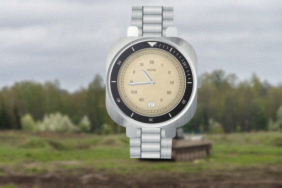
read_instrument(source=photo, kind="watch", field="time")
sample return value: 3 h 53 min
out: 10 h 44 min
